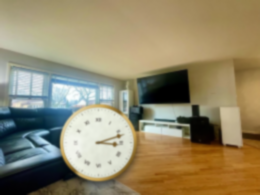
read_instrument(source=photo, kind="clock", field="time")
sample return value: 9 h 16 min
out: 3 h 12 min
